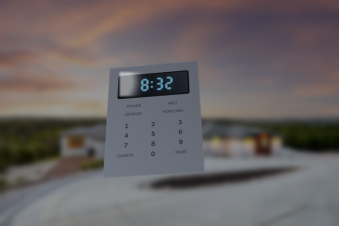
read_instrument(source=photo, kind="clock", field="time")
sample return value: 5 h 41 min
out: 8 h 32 min
